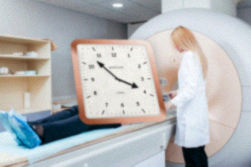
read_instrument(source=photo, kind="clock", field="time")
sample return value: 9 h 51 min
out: 3 h 53 min
